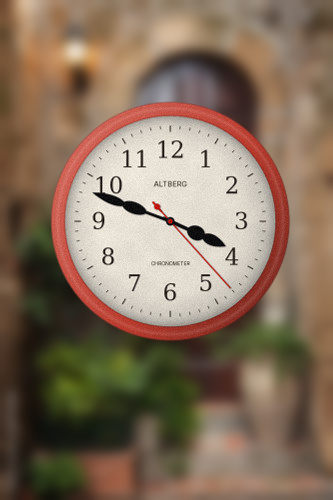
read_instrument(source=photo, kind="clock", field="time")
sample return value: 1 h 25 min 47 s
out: 3 h 48 min 23 s
